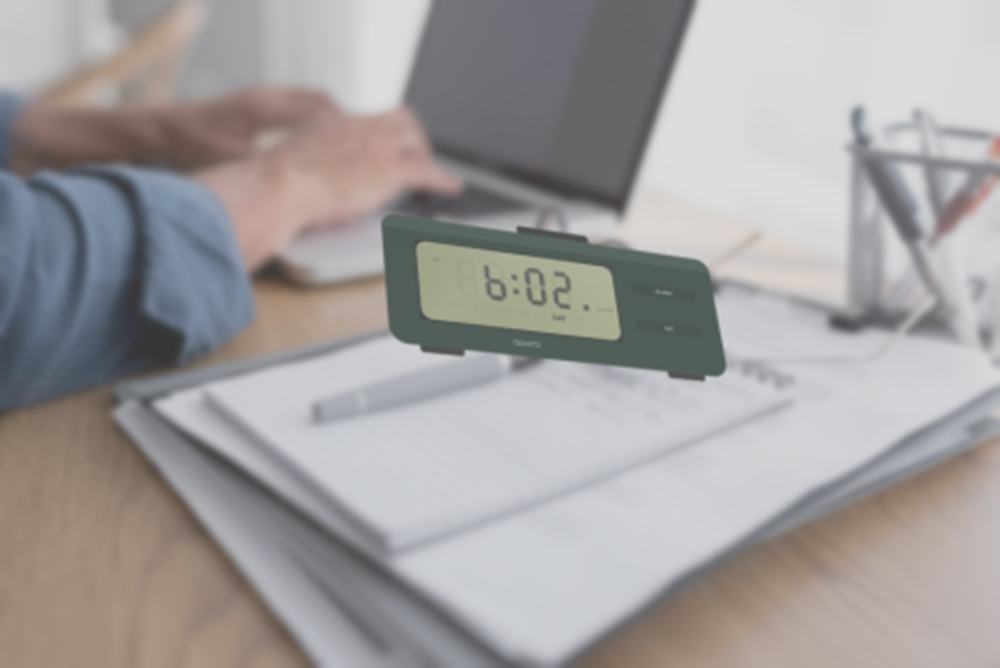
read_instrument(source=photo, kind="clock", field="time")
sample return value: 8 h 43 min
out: 6 h 02 min
